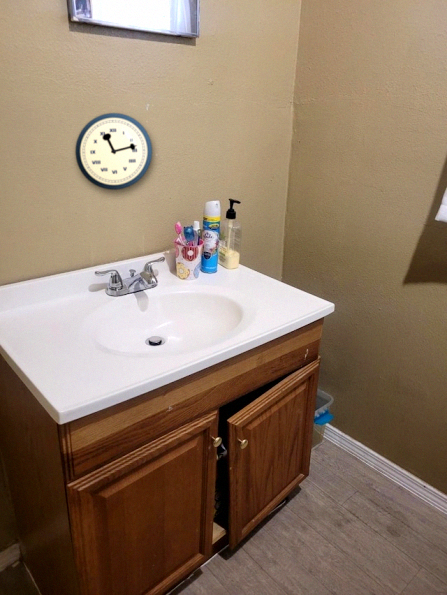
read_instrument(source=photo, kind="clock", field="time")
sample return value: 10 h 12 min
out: 11 h 13 min
